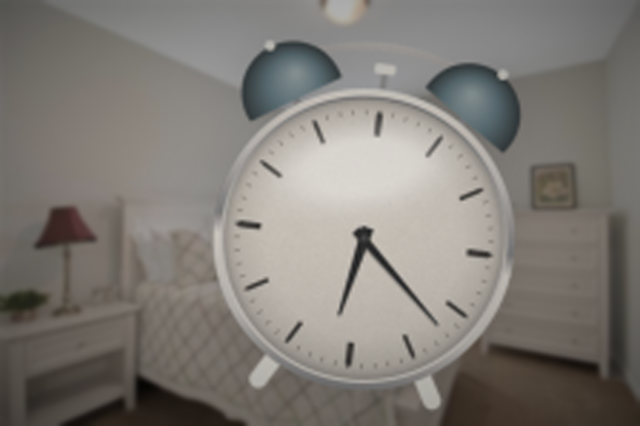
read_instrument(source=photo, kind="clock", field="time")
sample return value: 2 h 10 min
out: 6 h 22 min
